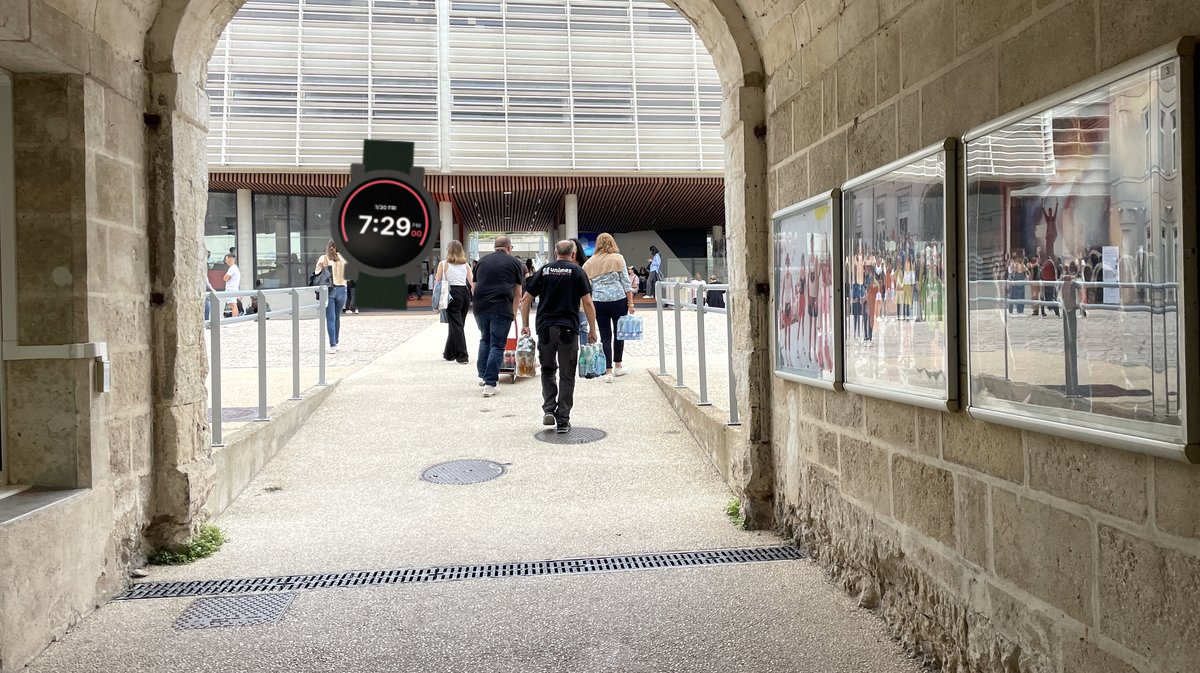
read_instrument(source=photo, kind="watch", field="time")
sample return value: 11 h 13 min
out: 7 h 29 min
